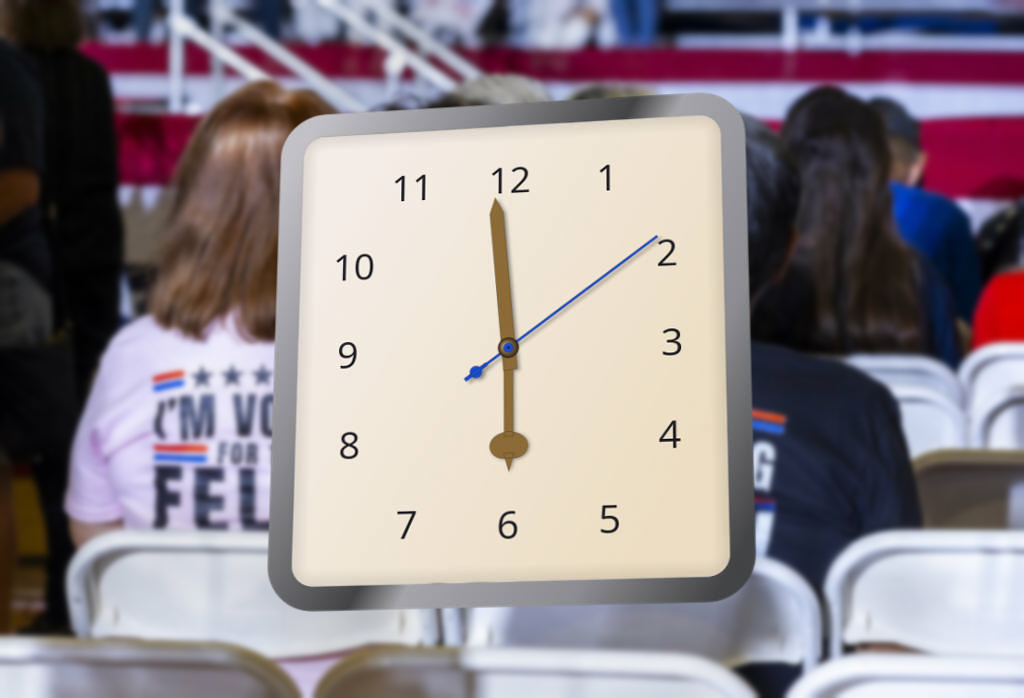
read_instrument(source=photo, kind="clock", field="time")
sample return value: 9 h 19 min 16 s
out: 5 h 59 min 09 s
